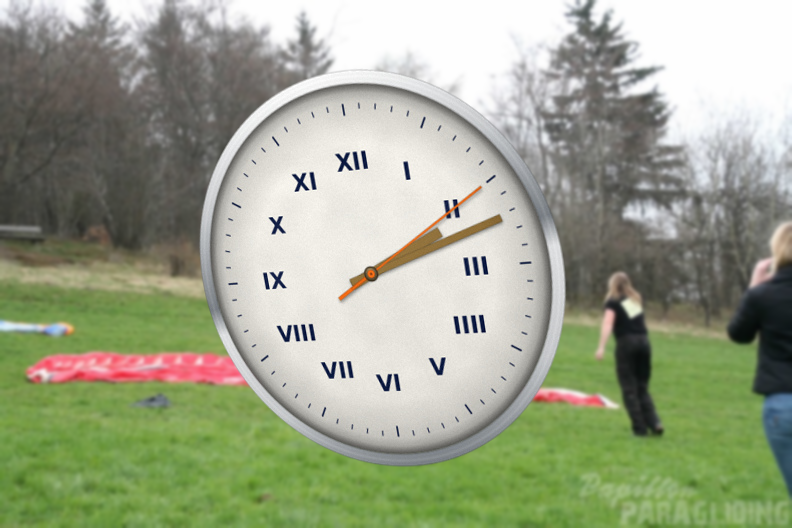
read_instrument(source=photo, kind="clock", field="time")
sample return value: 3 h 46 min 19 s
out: 2 h 12 min 10 s
